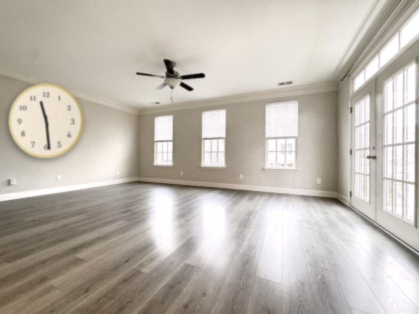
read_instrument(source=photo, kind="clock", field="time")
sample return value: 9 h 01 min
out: 11 h 29 min
